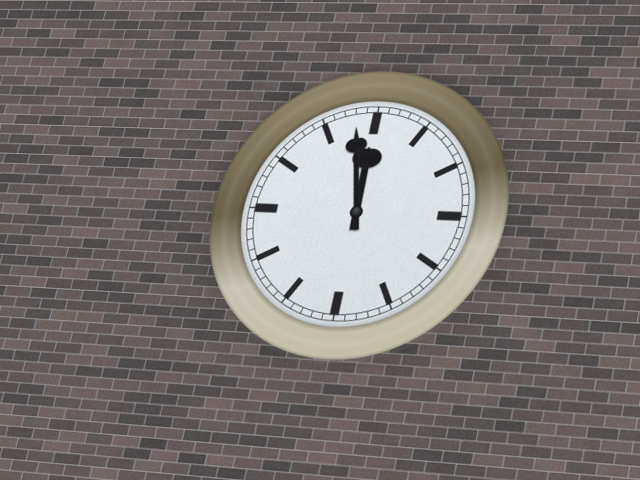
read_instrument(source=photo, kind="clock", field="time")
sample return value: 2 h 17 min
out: 11 h 58 min
